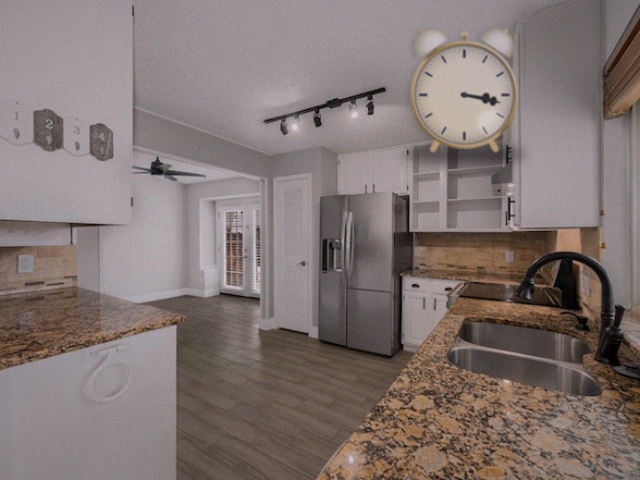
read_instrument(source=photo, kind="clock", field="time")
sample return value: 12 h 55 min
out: 3 h 17 min
